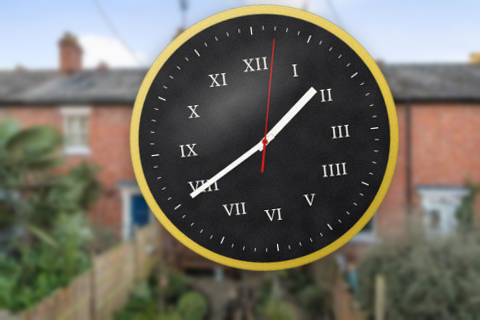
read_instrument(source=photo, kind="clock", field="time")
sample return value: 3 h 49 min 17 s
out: 1 h 40 min 02 s
